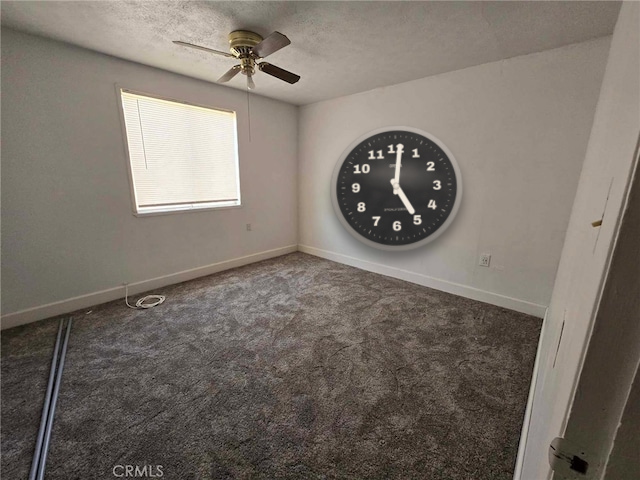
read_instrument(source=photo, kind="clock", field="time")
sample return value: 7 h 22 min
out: 5 h 01 min
